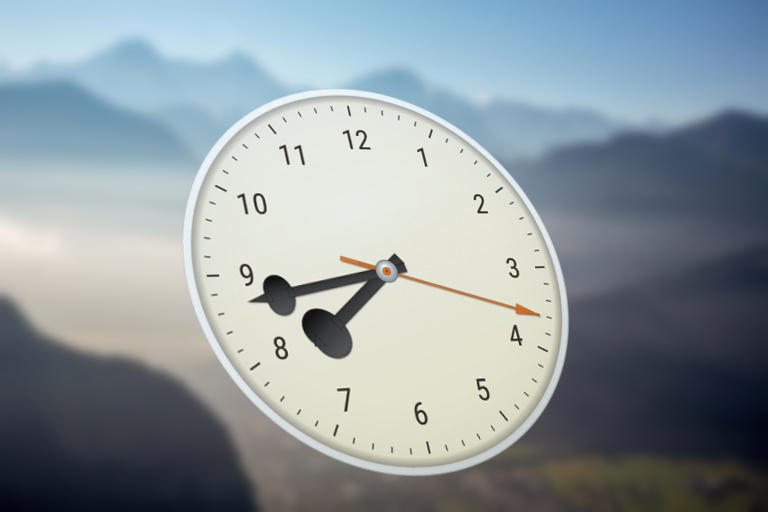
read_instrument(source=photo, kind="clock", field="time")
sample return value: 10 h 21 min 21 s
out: 7 h 43 min 18 s
